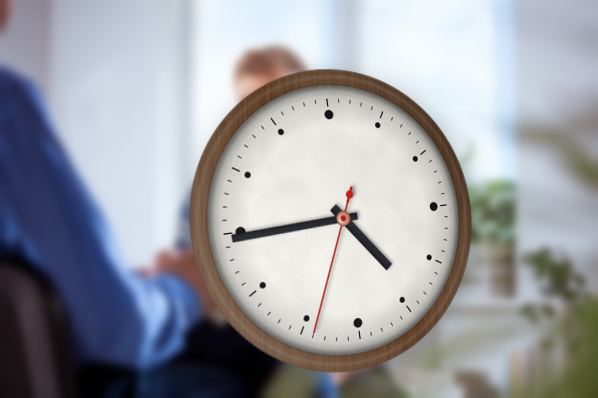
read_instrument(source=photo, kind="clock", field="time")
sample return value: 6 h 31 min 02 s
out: 4 h 44 min 34 s
